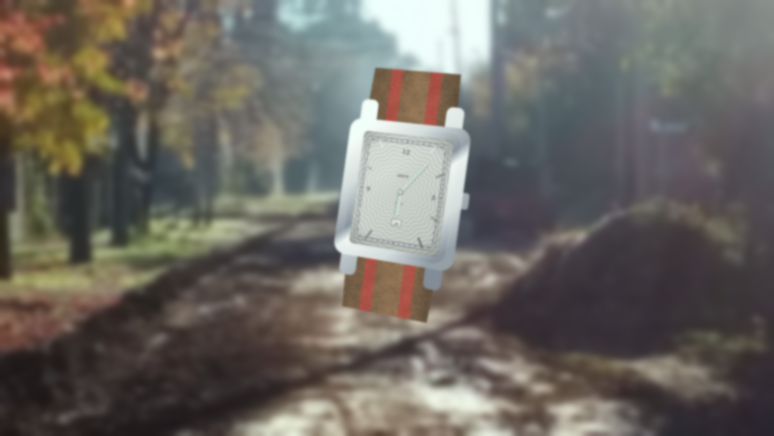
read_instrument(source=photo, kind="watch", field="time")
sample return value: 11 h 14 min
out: 6 h 06 min
